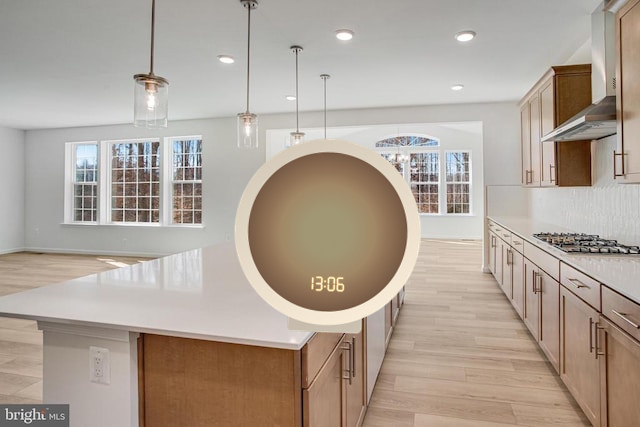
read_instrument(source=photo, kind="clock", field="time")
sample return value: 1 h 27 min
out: 13 h 06 min
